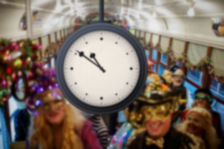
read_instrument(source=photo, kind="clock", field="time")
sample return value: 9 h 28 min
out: 10 h 51 min
